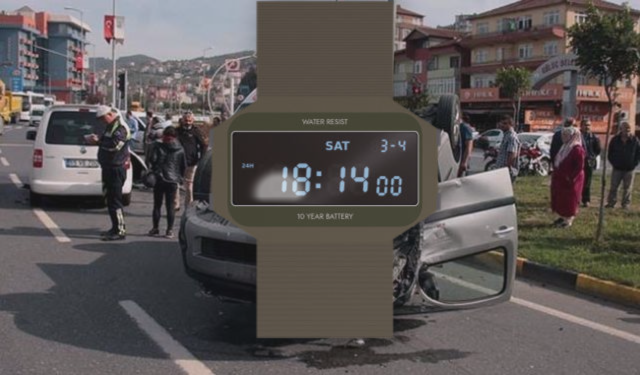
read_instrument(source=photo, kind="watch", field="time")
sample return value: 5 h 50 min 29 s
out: 18 h 14 min 00 s
